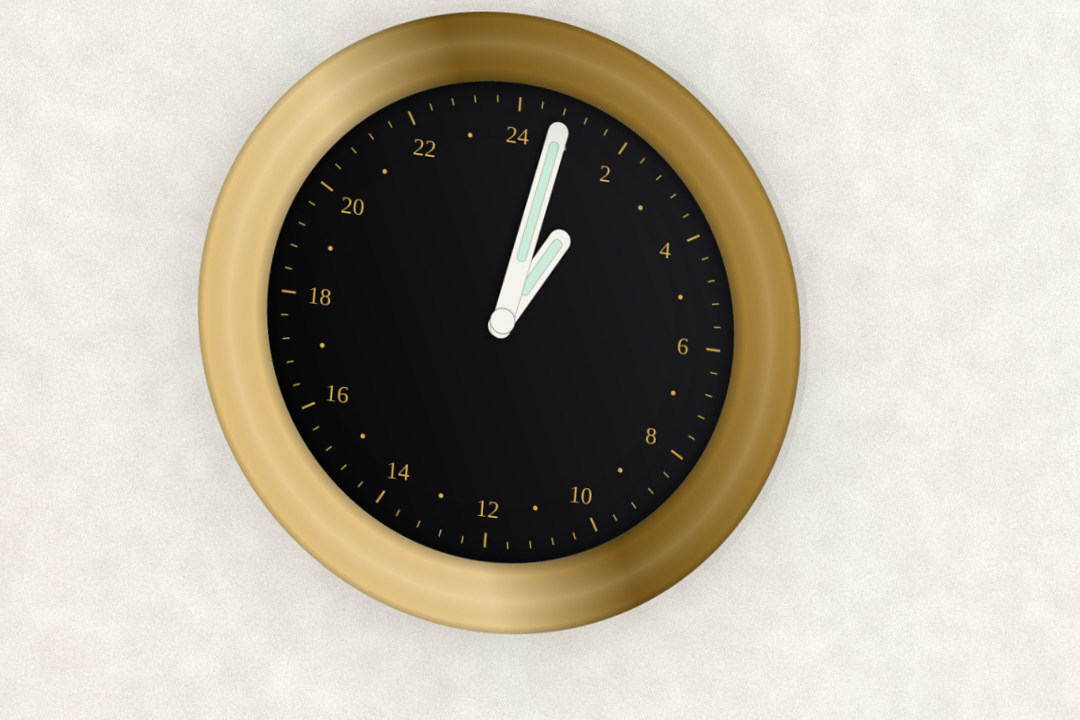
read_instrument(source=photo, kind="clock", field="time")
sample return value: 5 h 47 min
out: 2 h 02 min
